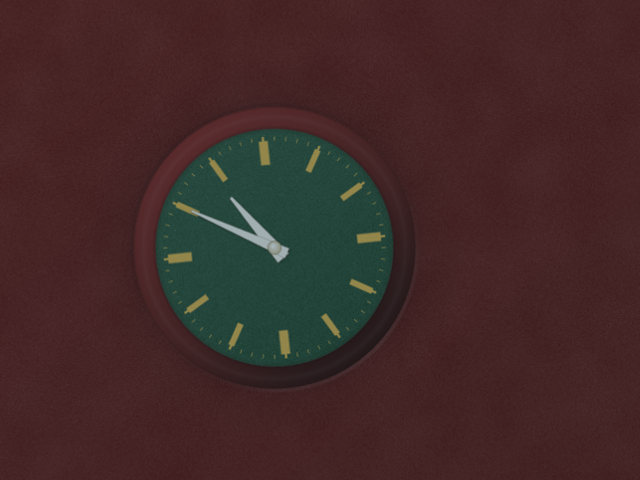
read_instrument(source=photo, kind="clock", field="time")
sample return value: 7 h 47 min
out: 10 h 50 min
